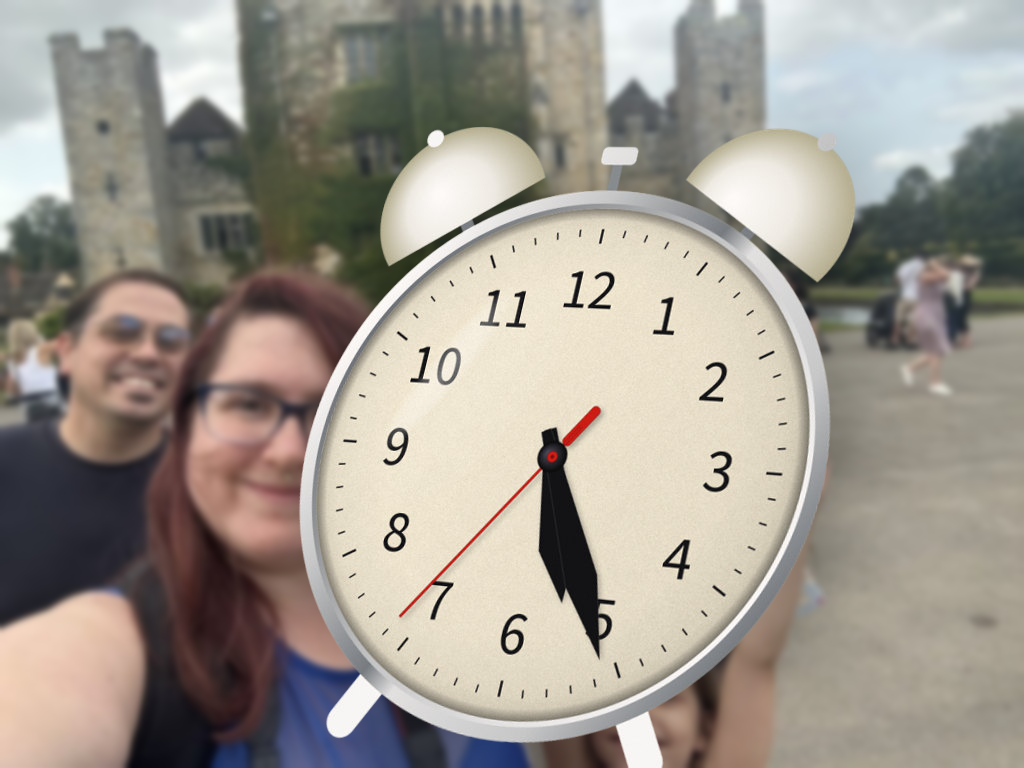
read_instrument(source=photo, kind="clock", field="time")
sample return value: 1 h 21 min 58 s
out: 5 h 25 min 36 s
